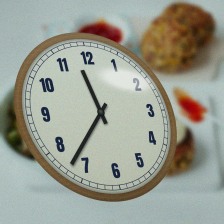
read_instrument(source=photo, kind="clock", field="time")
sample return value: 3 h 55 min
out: 11 h 37 min
